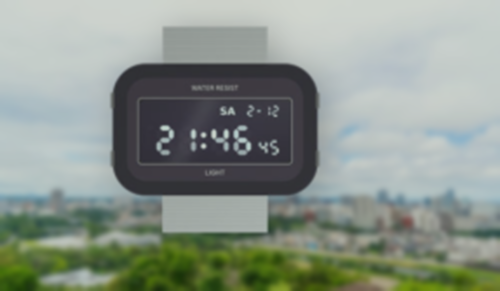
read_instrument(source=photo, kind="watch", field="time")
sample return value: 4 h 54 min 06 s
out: 21 h 46 min 45 s
